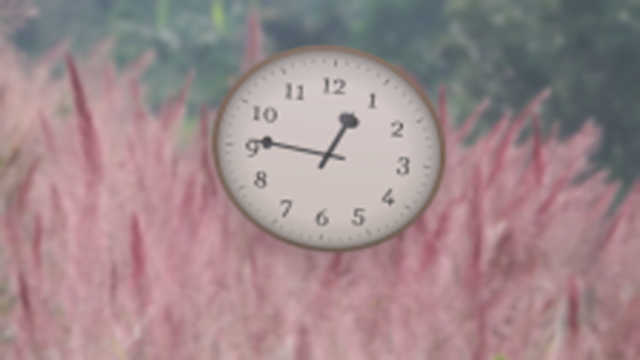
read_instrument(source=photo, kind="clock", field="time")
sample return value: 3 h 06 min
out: 12 h 46 min
